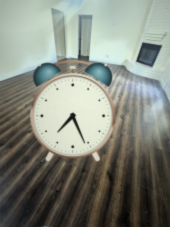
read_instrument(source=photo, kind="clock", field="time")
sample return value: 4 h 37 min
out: 7 h 26 min
